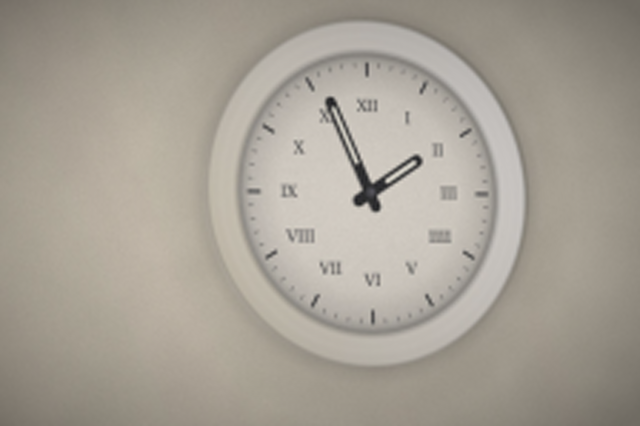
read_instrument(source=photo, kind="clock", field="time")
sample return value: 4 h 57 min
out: 1 h 56 min
